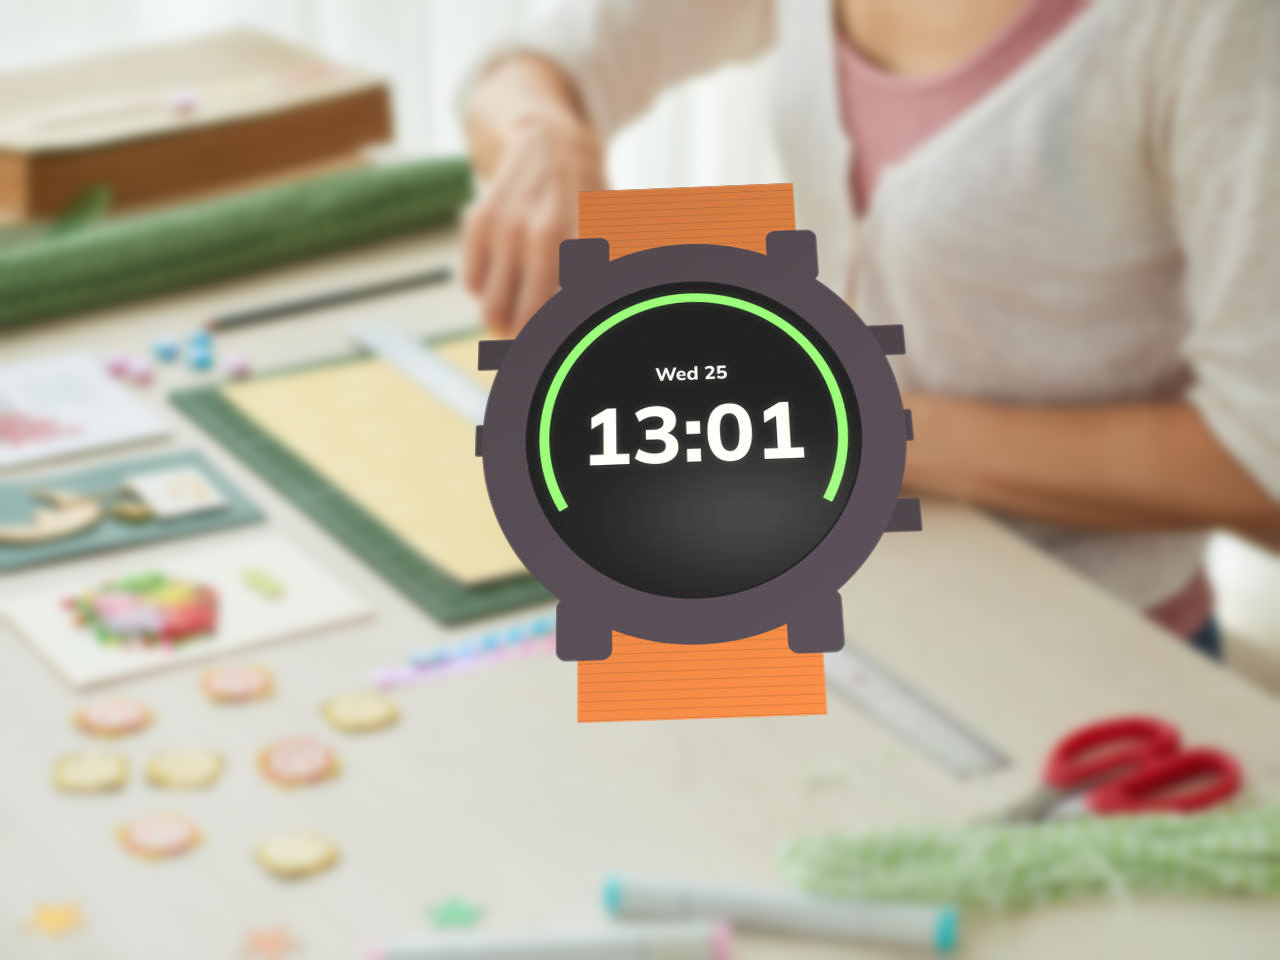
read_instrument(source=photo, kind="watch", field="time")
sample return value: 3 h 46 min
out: 13 h 01 min
